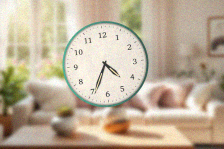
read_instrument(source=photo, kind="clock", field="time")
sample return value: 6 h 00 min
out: 4 h 34 min
